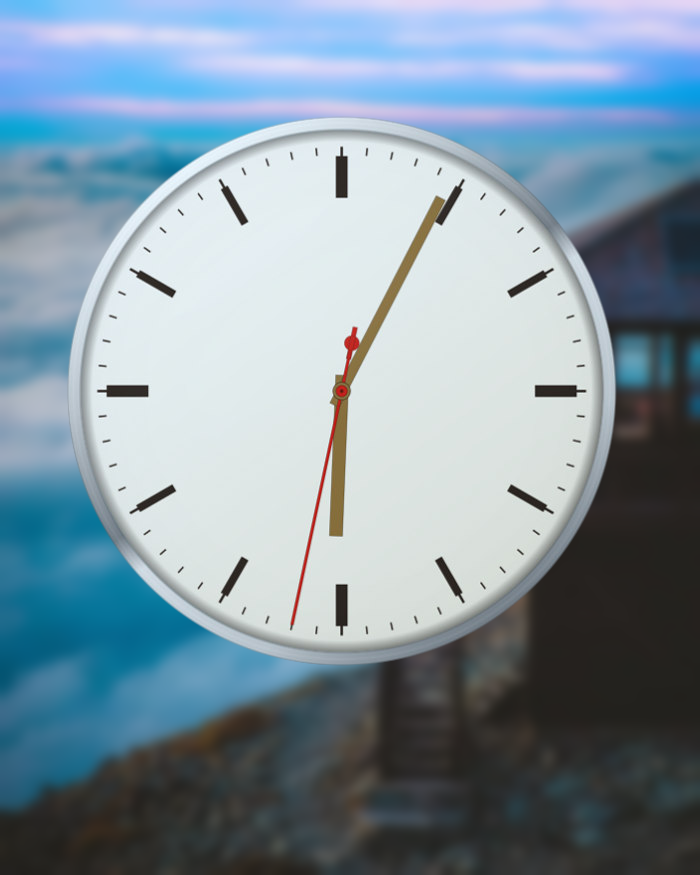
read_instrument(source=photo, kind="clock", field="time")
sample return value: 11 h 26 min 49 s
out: 6 h 04 min 32 s
